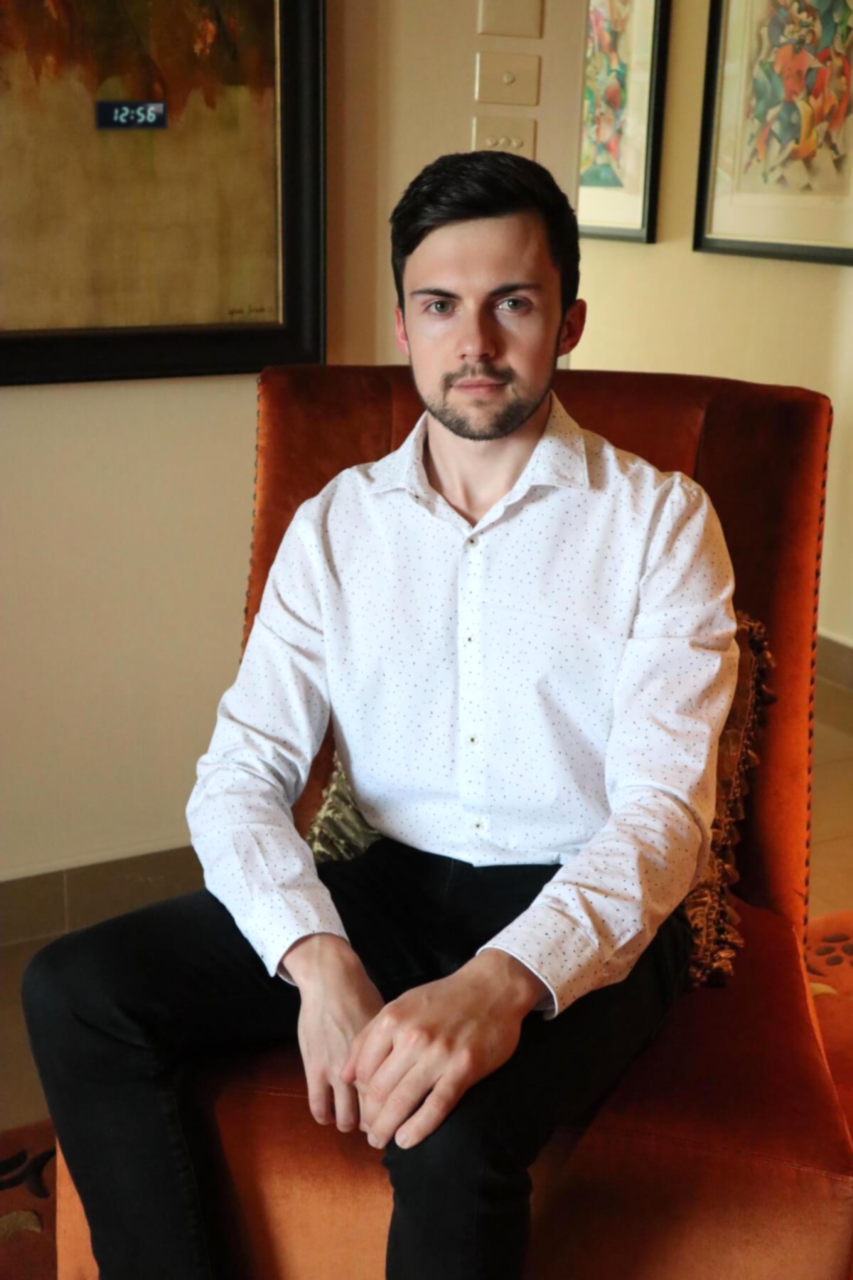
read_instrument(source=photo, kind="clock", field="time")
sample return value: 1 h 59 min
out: 12 h 56 min
